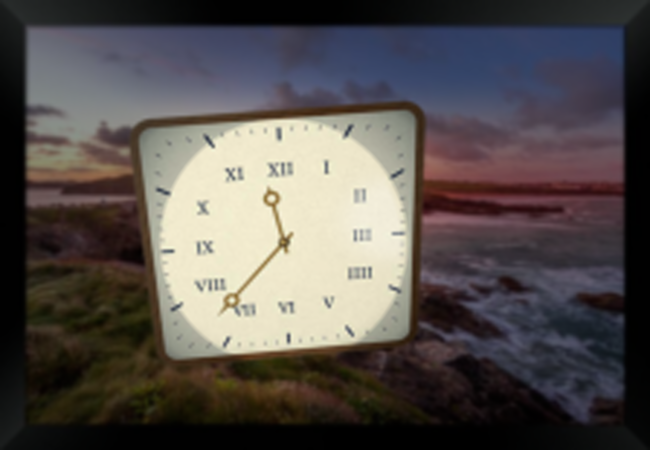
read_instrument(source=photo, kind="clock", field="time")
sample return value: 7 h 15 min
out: 11 h 37 min
